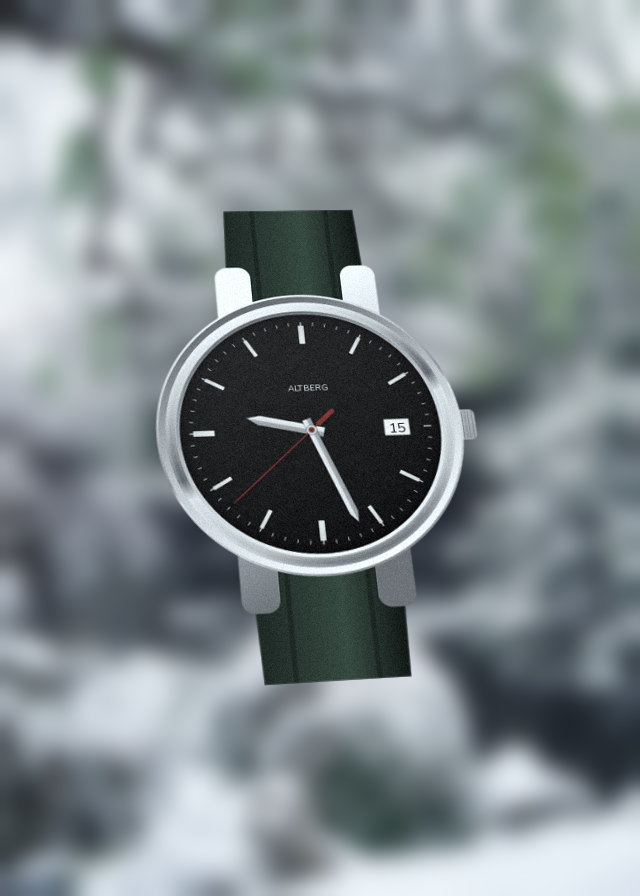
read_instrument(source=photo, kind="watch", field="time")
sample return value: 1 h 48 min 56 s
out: 9 h 26 min 38 s
